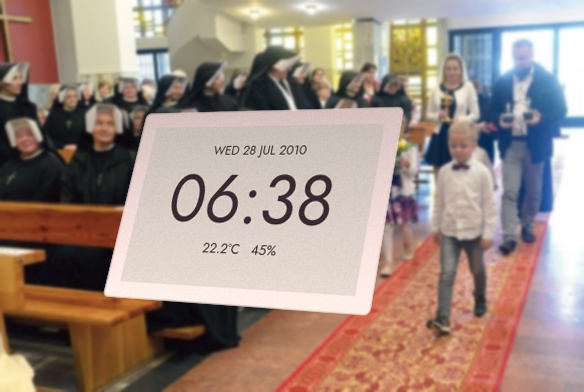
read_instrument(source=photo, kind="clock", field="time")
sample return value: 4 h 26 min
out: 6 h 38 min
